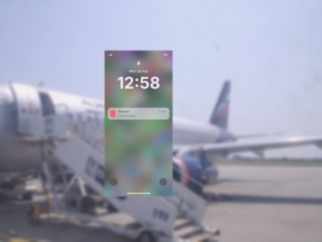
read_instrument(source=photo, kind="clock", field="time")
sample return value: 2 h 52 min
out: 12 h 58 min
